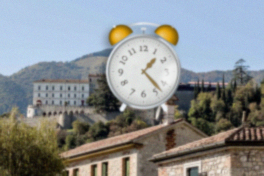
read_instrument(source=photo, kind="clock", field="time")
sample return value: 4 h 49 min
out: 1 h 23 min
